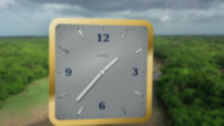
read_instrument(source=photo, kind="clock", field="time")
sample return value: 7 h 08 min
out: 1 h 37 min
